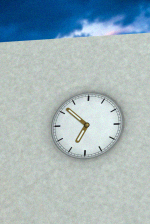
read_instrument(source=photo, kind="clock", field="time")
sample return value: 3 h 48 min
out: 6 h 52 min
